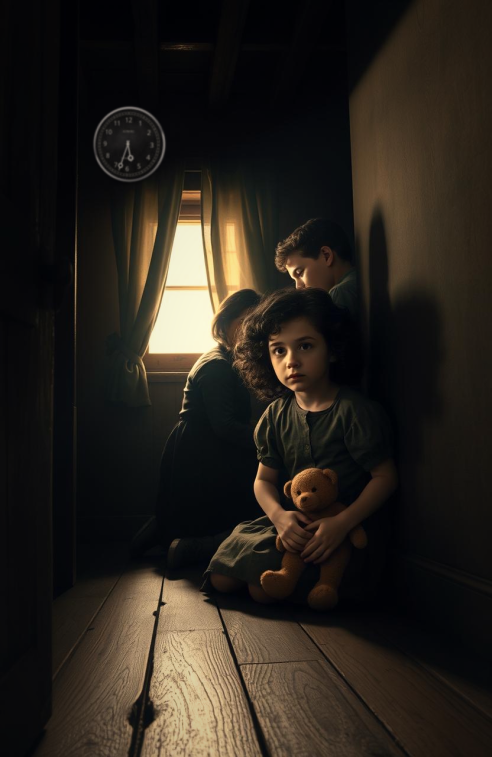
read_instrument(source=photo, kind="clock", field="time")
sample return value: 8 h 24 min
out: 5 h 33 min
